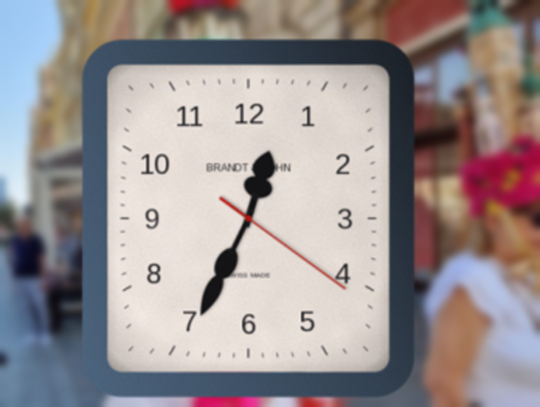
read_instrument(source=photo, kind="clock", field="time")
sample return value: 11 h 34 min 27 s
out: 12 h 34 min 21 s
